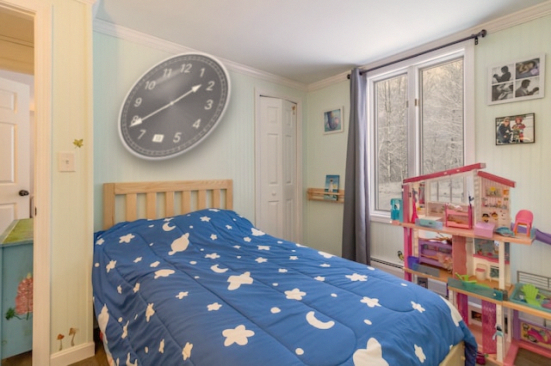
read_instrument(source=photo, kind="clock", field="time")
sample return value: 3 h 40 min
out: 1 h 39 min
